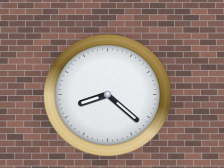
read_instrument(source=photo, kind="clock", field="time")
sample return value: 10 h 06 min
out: 8 h 22 min
